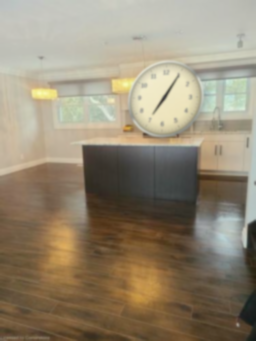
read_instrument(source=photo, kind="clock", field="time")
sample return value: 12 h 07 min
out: 7 h 05 min
